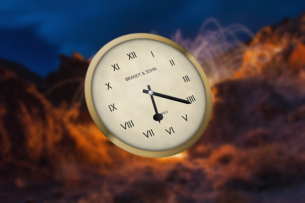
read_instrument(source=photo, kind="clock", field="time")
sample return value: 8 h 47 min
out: 6 h 21 min
